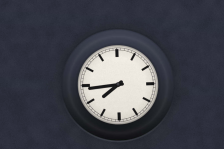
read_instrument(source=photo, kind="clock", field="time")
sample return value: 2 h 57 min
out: 7 h 44 min
